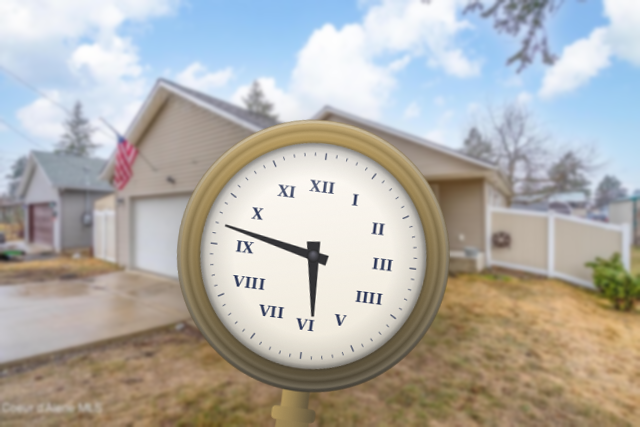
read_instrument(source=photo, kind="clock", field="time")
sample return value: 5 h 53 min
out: 5 h 47 min
